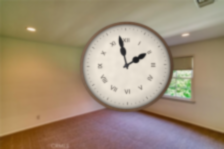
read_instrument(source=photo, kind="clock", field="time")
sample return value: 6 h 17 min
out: 1 h 58 min
